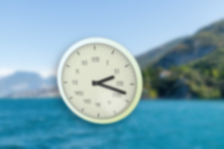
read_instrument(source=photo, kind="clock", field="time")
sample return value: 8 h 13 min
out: 2 h 18 min
